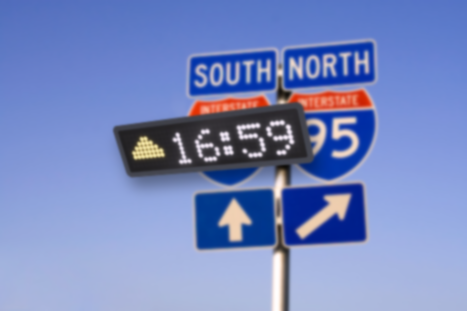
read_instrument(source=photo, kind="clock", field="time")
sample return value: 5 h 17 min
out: 16 h 59 min
